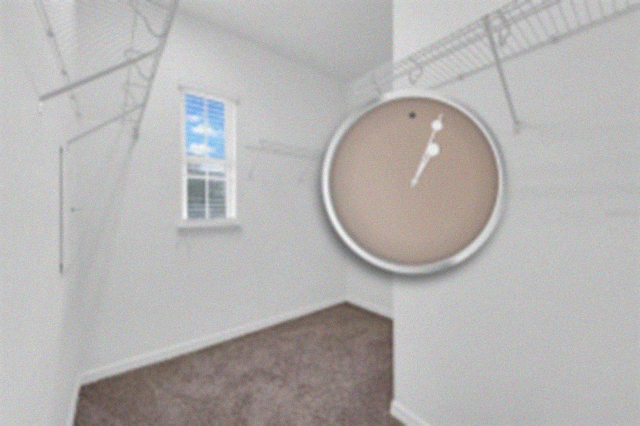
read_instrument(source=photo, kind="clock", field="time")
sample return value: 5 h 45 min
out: 1 h 04 min
